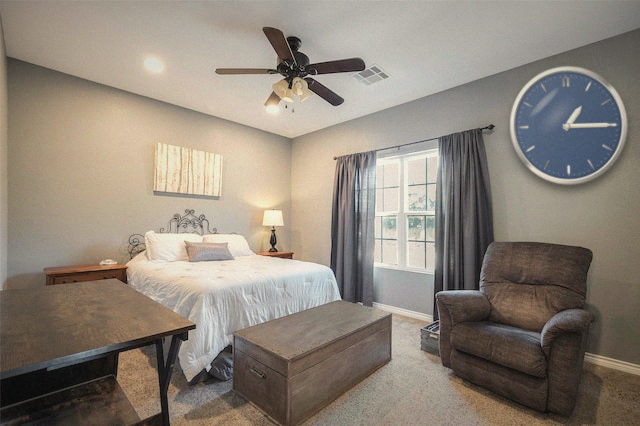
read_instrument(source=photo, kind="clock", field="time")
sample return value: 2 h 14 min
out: 1 h 15 min
